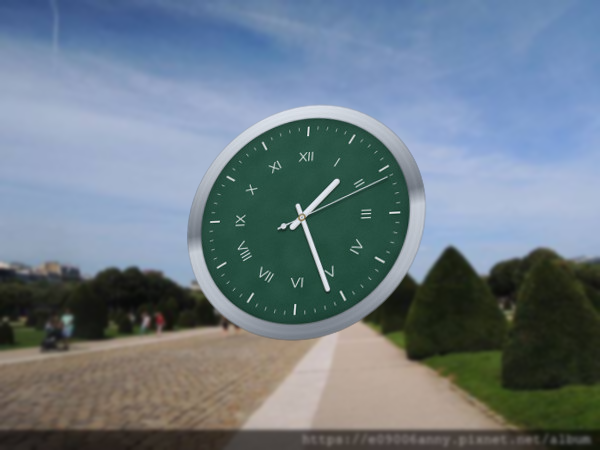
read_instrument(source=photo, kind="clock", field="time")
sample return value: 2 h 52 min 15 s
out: 1 h 26 min 11 s
